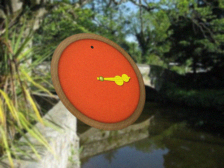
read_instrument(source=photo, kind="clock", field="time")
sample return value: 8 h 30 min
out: 3 h 15 min
